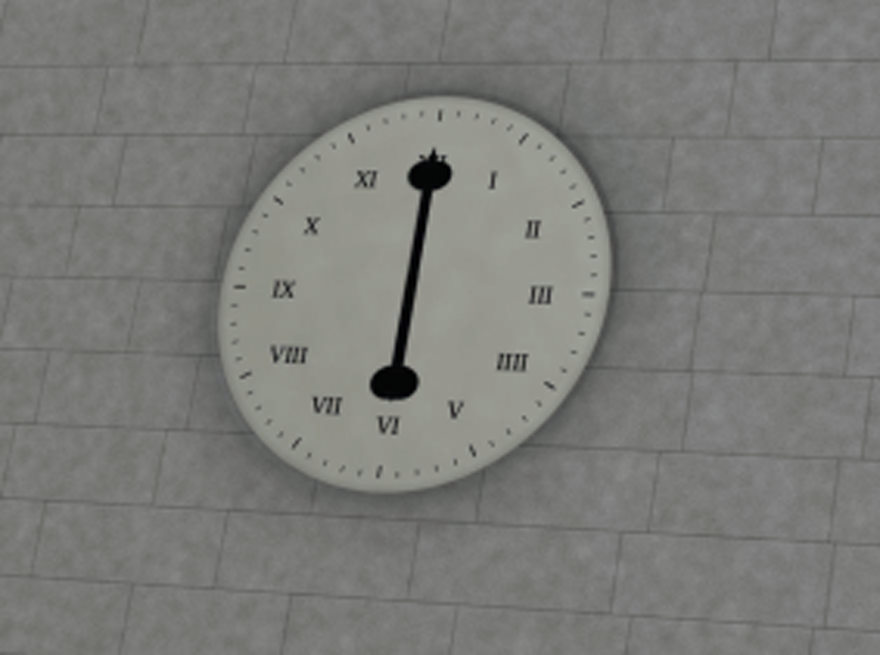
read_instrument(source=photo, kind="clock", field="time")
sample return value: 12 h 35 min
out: 6 h 00 min
